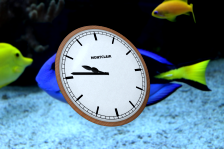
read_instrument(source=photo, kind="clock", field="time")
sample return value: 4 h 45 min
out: 9 h 46 min
